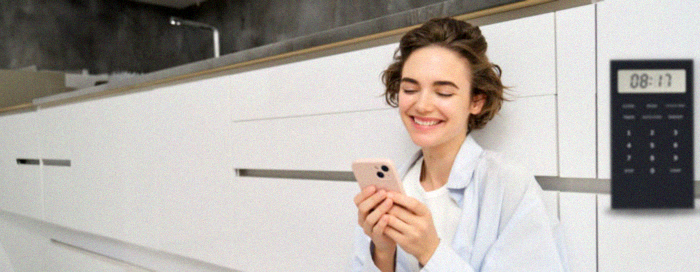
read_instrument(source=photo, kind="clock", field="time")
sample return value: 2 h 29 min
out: 8 h 17 min
